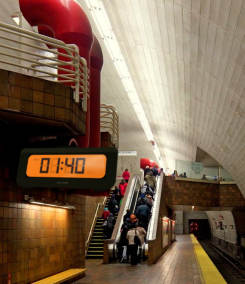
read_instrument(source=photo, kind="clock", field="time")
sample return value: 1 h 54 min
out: 1 h 40 min
